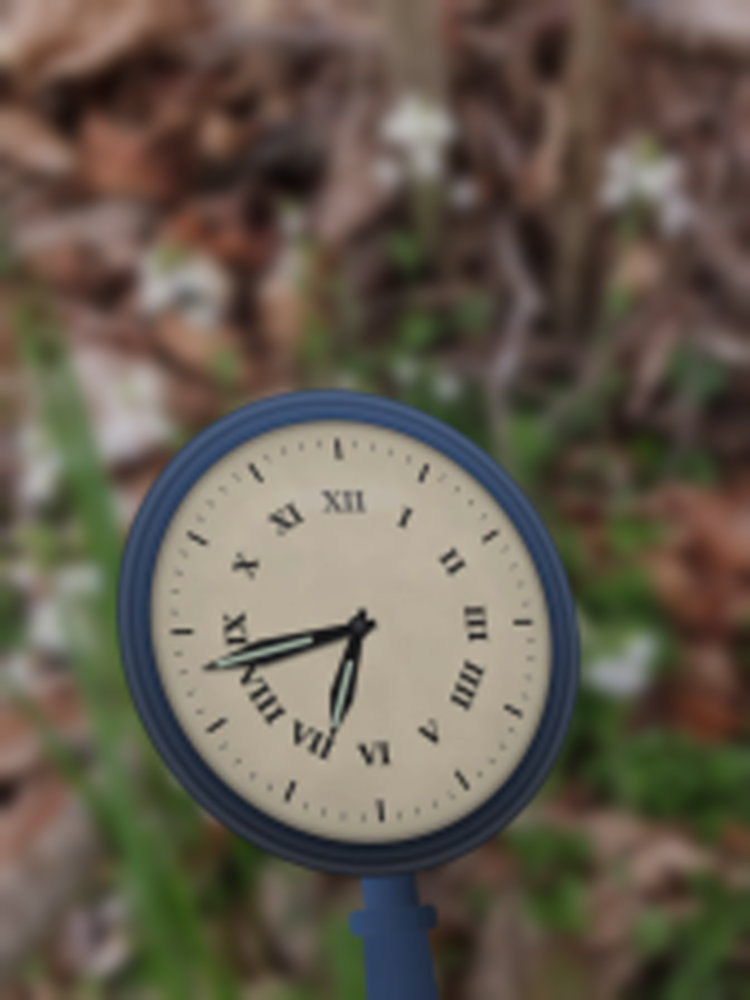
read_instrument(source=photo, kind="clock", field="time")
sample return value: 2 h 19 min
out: 6 h 43 min
